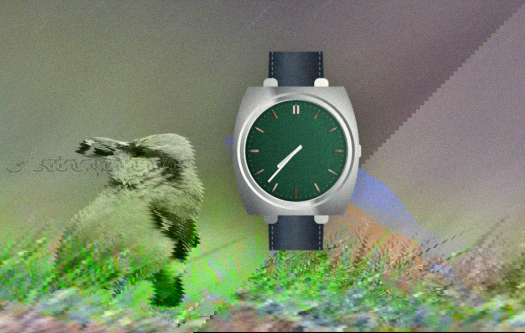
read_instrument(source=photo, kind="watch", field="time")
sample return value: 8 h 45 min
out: 7 h 37 min
